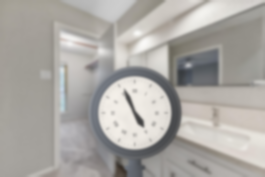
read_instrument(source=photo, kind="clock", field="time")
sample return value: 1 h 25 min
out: 4 h 56 min
